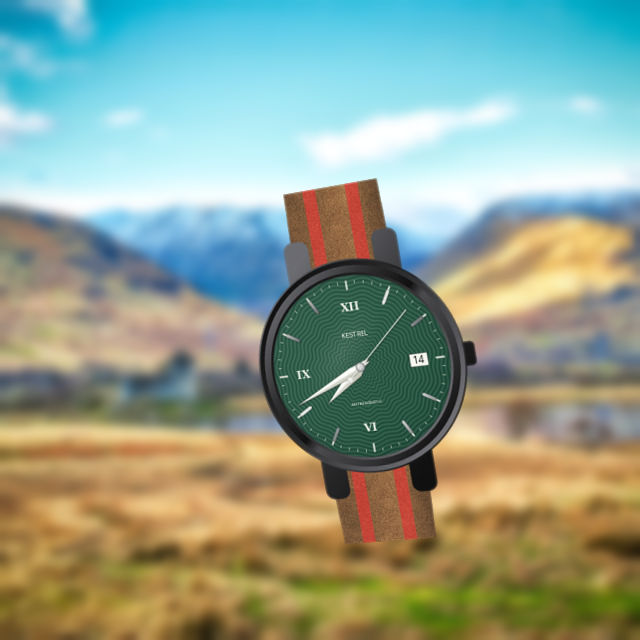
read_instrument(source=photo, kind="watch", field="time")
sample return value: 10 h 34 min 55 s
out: 7 h 41 min 08 s
